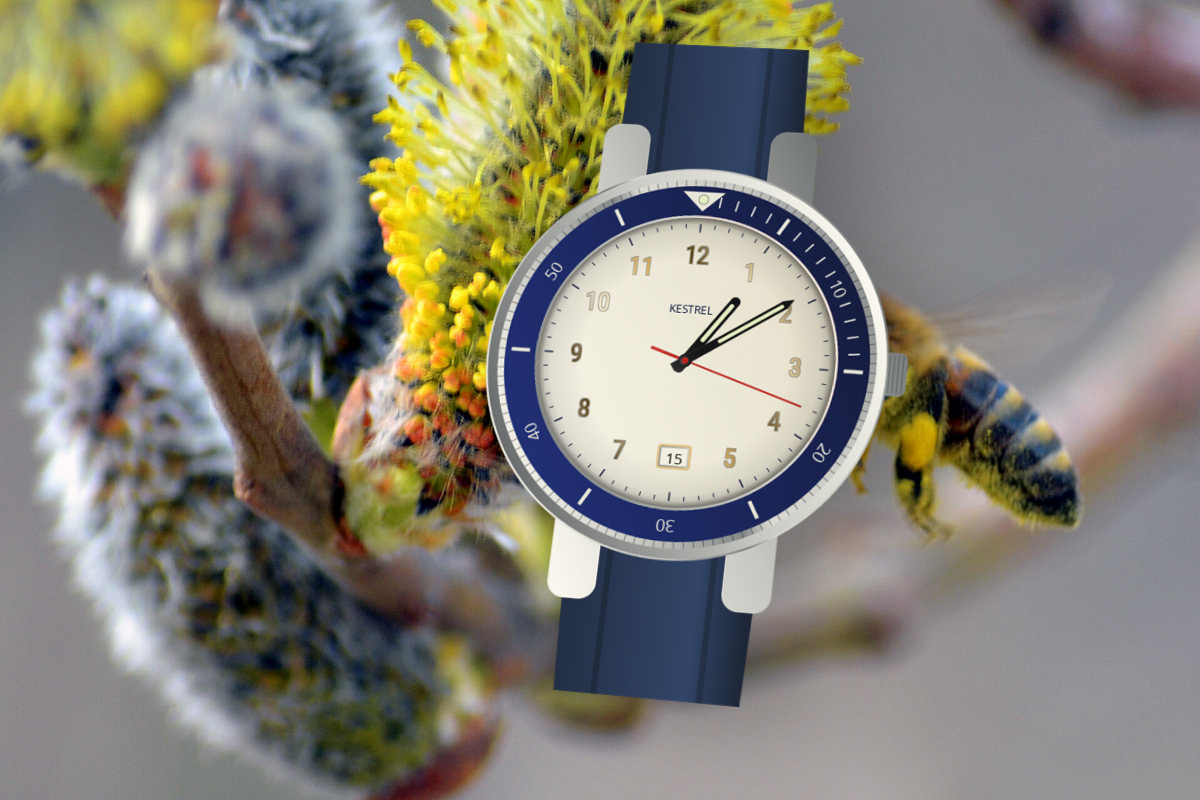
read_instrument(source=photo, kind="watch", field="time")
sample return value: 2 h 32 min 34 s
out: 1 h 09 min 18 s
